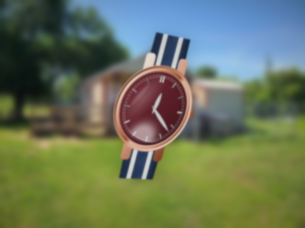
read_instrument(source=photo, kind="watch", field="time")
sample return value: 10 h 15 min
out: 12 h 22 min
